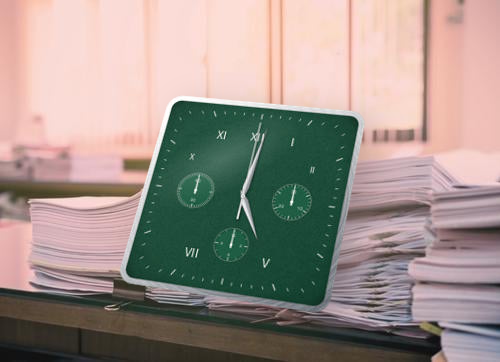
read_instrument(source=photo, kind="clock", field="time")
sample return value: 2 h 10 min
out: 5 h 01 min
